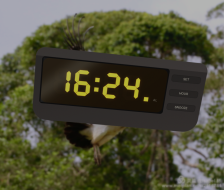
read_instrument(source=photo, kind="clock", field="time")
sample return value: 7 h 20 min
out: 16 h 24 min
